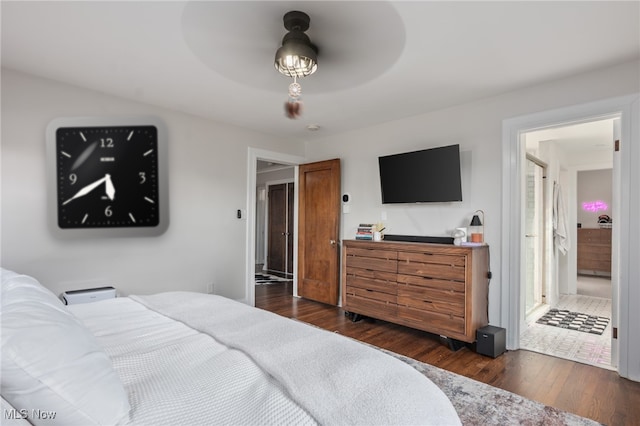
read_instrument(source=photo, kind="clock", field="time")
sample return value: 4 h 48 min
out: 5 h 40 min
